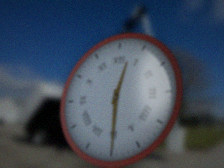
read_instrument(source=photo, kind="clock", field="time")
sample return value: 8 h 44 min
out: 12 h 30 min
